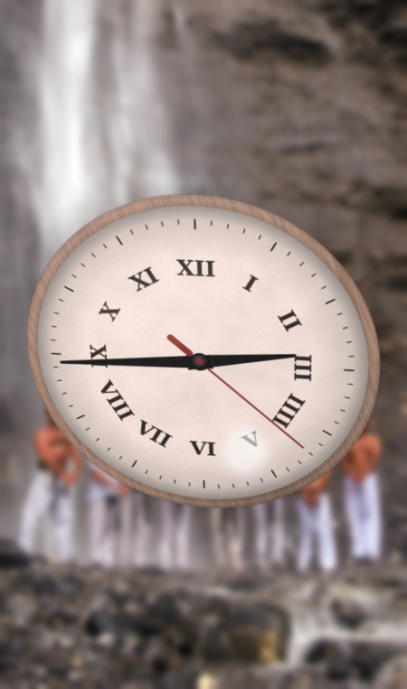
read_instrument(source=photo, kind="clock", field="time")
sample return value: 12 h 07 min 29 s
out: 2 h 44 min 22 s
